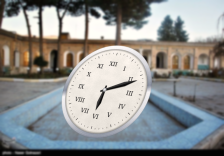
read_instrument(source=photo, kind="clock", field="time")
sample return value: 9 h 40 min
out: 6 h 11 min
